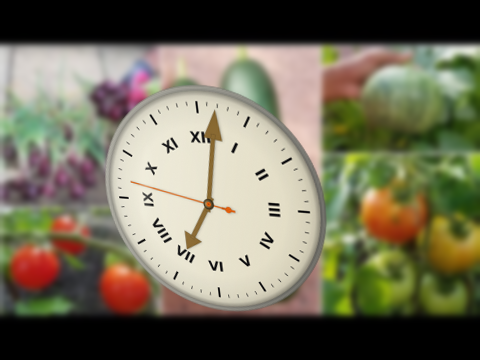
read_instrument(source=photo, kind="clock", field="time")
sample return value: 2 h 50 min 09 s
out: 7 h 01 min 47 s
